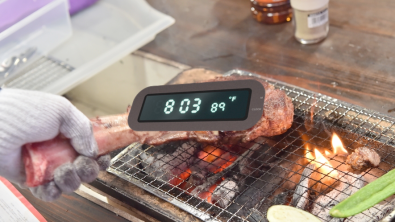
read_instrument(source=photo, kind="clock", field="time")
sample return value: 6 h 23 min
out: 8 h 03 min
